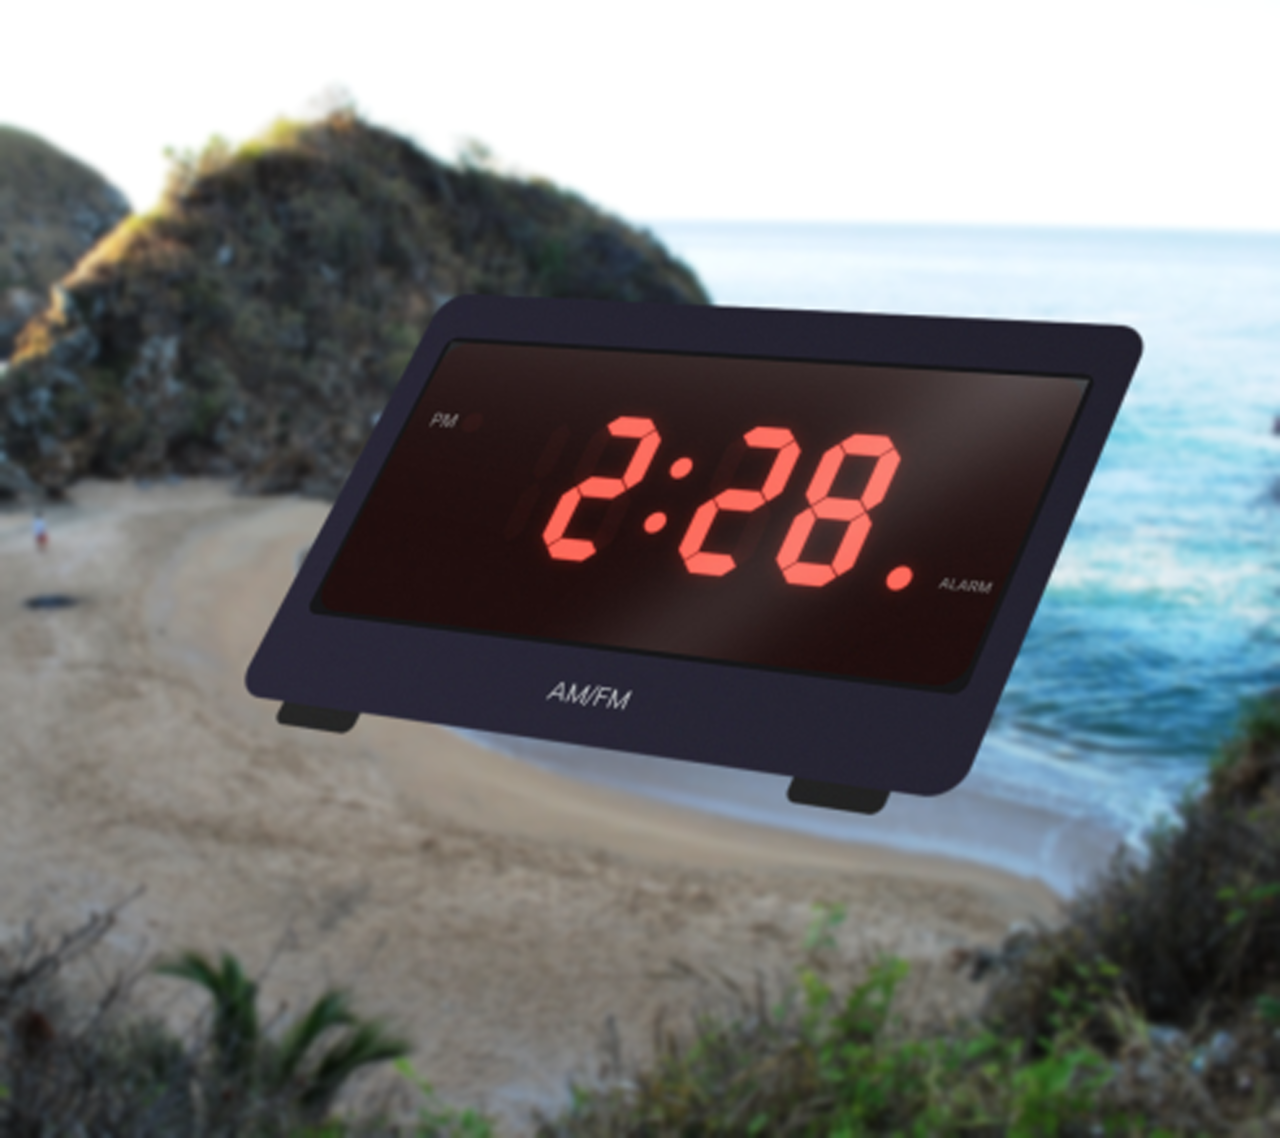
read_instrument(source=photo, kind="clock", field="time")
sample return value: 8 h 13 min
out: 2 h 28 min
